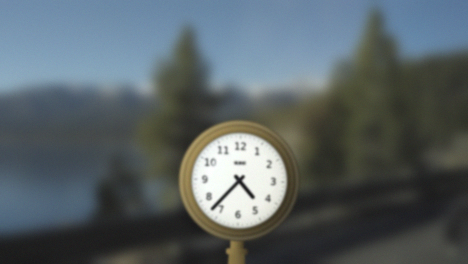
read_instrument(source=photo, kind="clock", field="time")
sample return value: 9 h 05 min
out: 4 h 37 min
